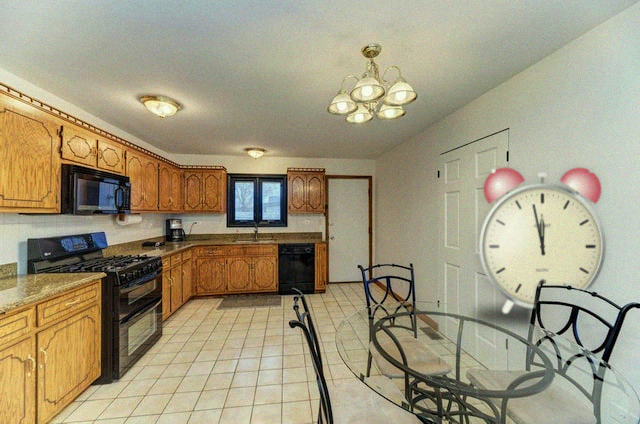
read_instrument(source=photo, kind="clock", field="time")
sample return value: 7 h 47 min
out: 11 h 58 min
